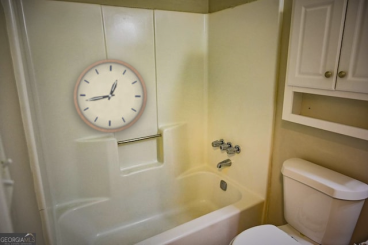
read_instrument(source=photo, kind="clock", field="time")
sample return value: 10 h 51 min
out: 12 h 43 min
